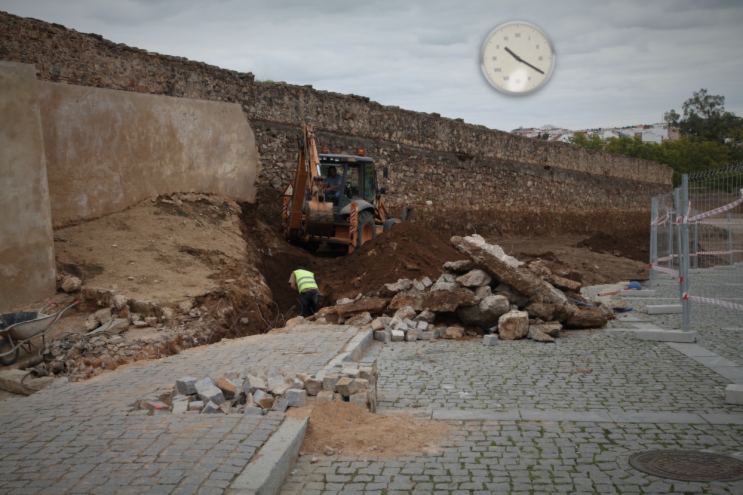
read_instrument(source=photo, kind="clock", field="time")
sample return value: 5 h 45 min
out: 10 h 20 min
